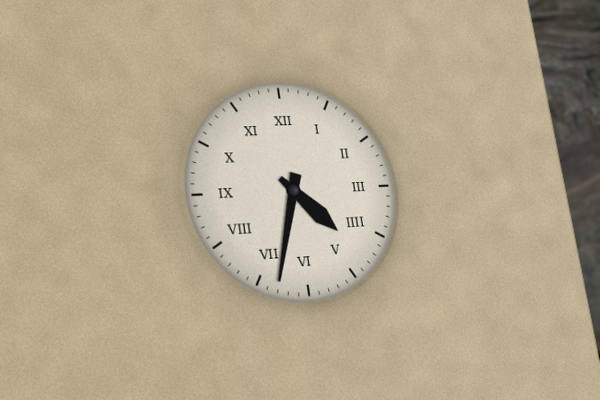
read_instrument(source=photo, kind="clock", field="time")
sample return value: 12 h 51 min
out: 4 h 33 min
